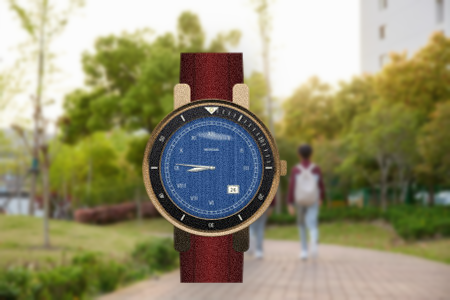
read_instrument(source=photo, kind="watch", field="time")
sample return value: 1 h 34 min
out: 8 h 46 min
